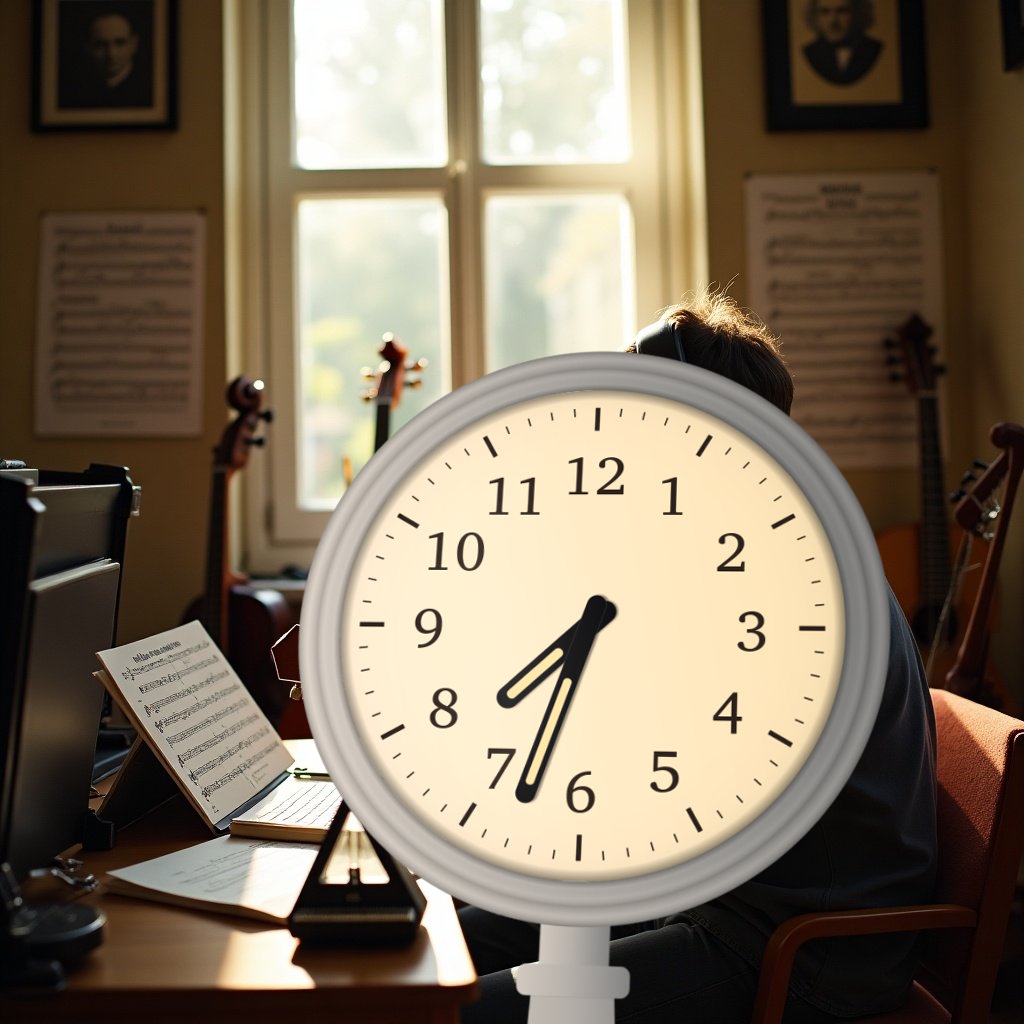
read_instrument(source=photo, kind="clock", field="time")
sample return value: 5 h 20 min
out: 7 h 33 min
